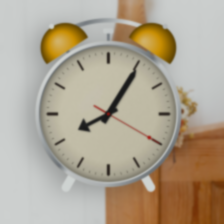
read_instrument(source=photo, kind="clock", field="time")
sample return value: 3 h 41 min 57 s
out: 8 h 05 min 20 s
